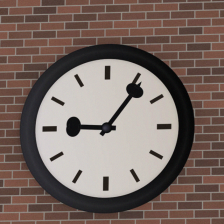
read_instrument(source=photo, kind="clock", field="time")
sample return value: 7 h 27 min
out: 9 h 06 min
